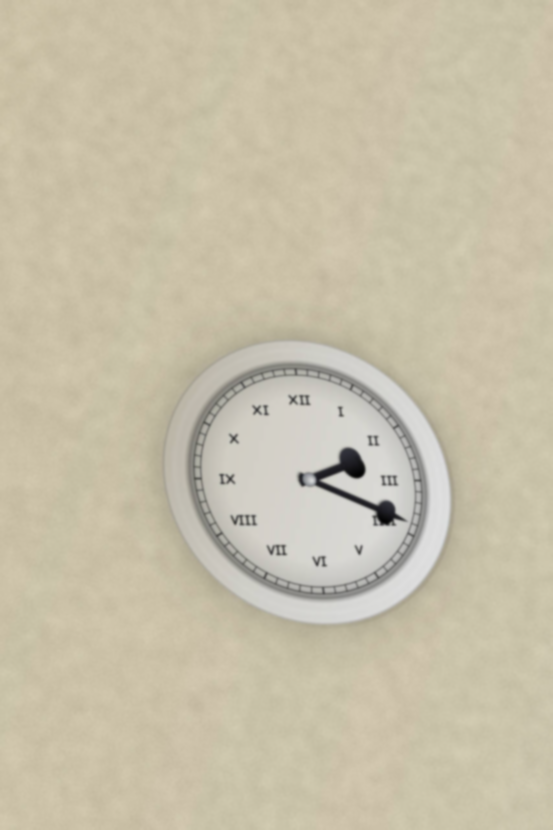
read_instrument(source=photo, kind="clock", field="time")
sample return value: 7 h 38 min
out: 2 h 19 min
